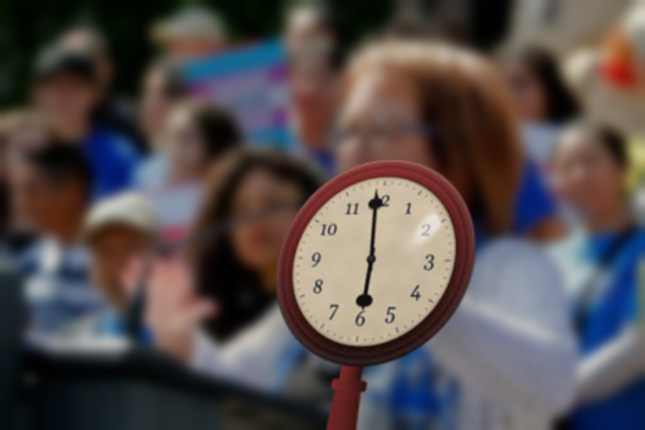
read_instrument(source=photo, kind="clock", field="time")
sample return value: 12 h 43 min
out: 5 h 59 min
